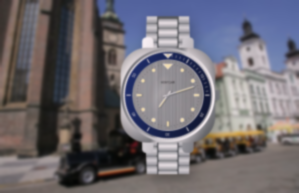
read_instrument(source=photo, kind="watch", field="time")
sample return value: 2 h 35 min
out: 7 h 12 min
